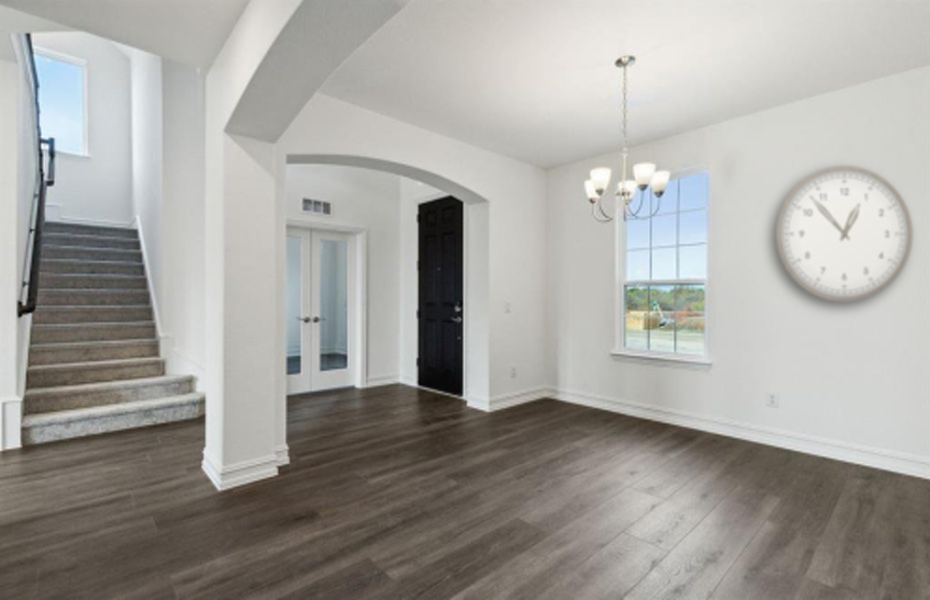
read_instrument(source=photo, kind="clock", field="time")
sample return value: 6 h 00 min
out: 12 h 53 min
